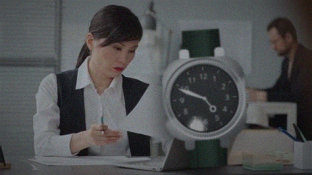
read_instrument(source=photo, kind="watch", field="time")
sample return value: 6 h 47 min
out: 4 h 49 min
